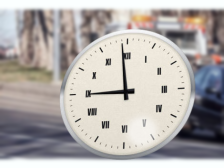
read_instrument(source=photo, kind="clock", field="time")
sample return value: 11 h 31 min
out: 8 h 59 min
